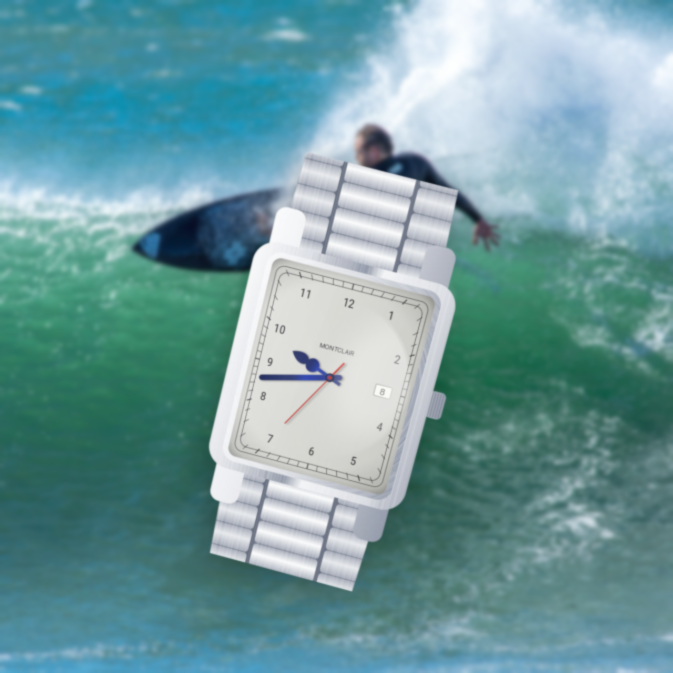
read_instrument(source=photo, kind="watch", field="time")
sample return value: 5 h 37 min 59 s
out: 9 h 42 min 35 s
